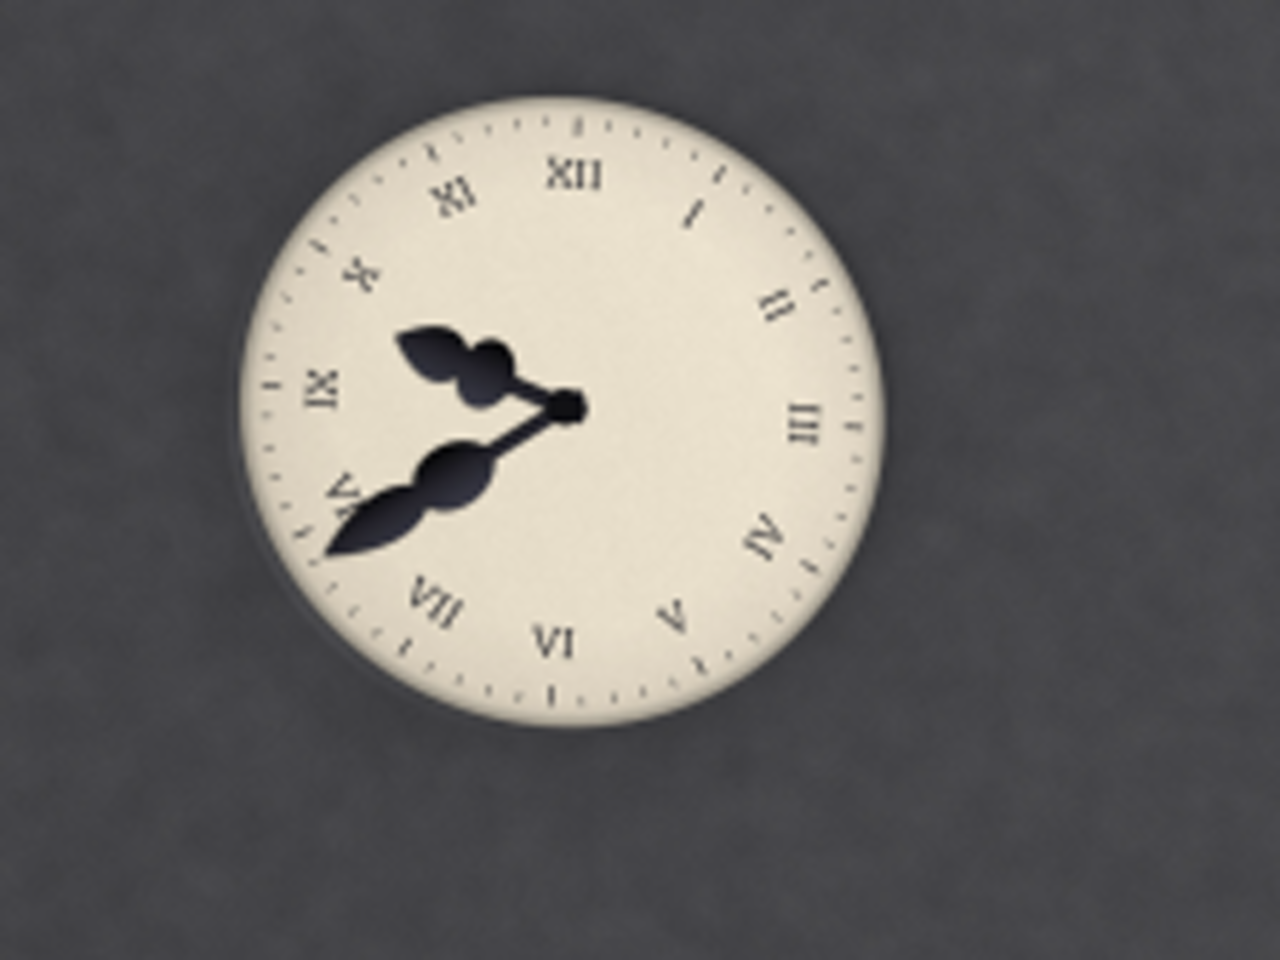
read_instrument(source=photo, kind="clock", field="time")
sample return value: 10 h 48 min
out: 9 h 39 min
